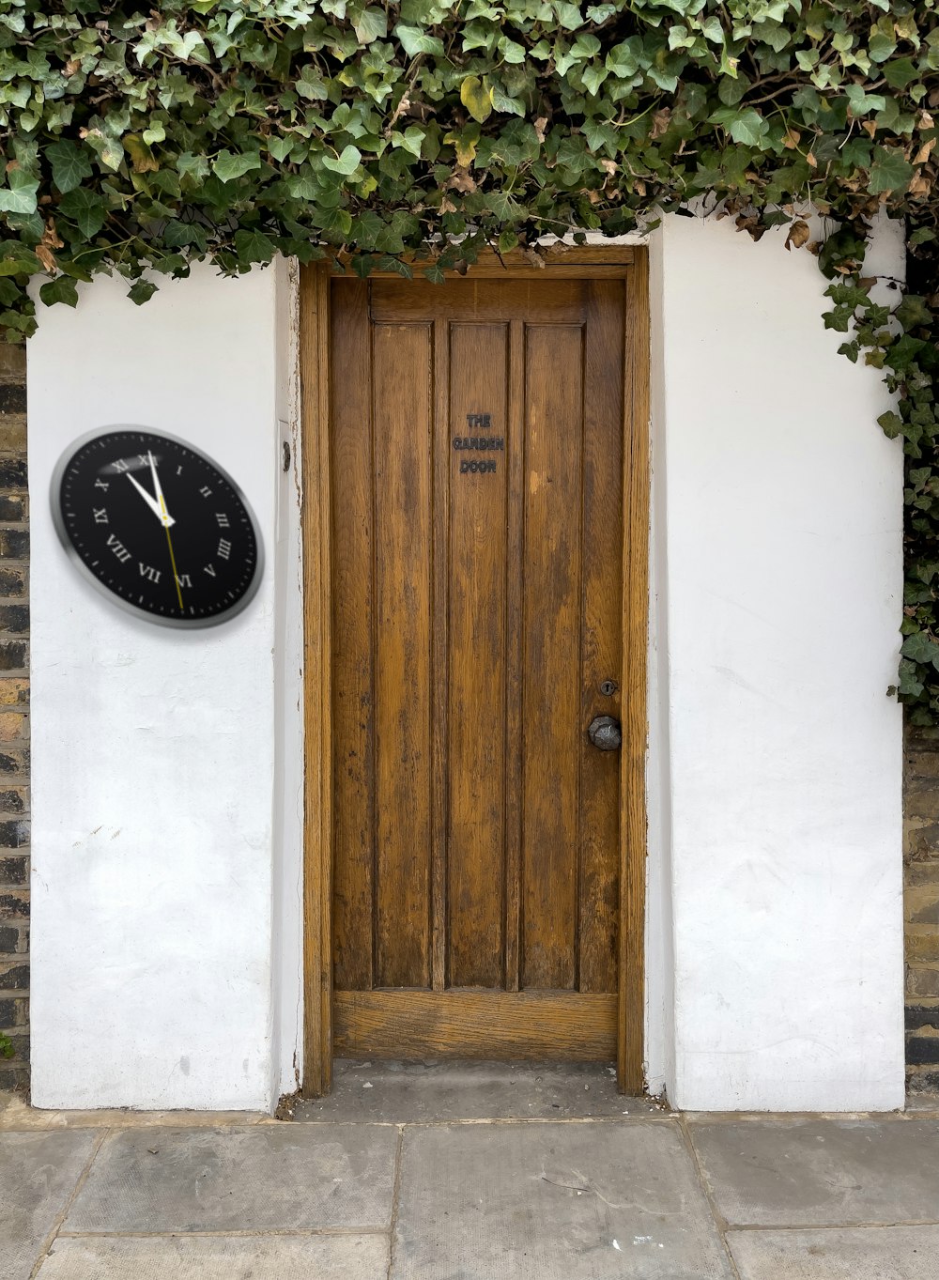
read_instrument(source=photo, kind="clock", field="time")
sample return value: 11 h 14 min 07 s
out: 11 h 00 min 31 s
